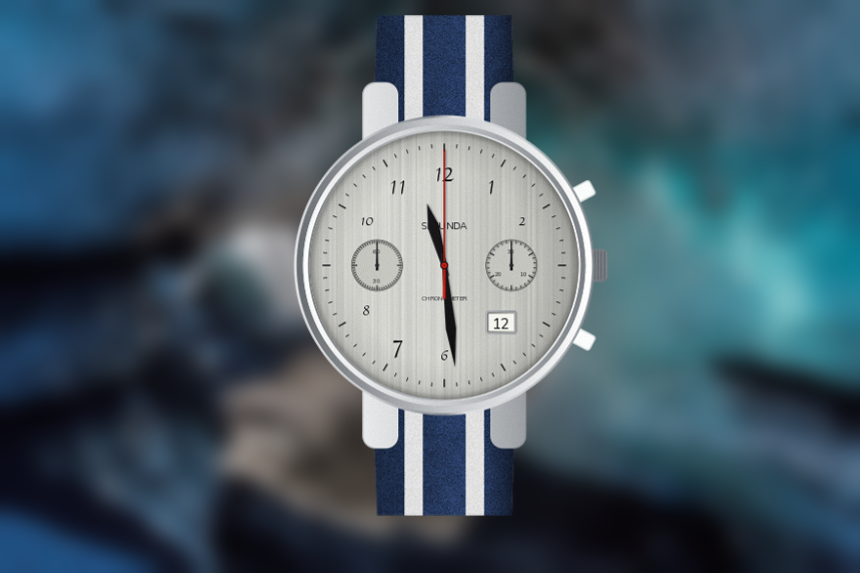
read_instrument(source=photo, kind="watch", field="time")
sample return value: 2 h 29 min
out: 11 h 29 min
